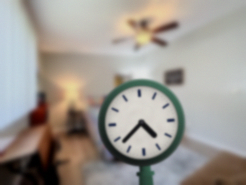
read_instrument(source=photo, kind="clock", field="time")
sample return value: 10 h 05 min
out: 4 h 38 min
